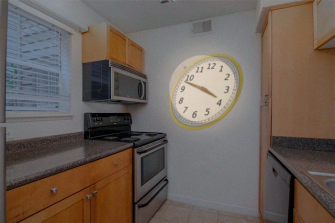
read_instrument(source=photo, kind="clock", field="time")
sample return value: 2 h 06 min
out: 3 h 48 min
